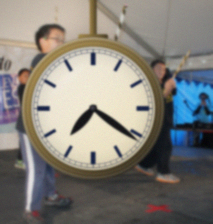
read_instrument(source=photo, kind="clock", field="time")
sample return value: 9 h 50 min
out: 7 h 21 min
